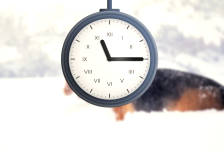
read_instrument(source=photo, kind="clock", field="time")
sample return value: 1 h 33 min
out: 11 h 15 min
